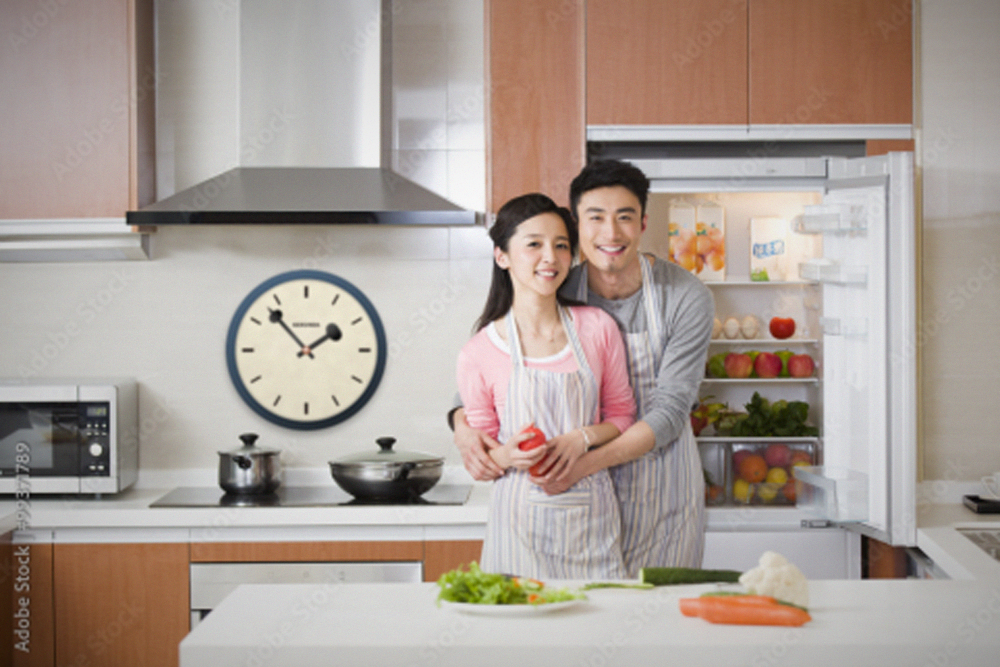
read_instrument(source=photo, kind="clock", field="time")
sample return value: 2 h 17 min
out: 1 h 53 min
